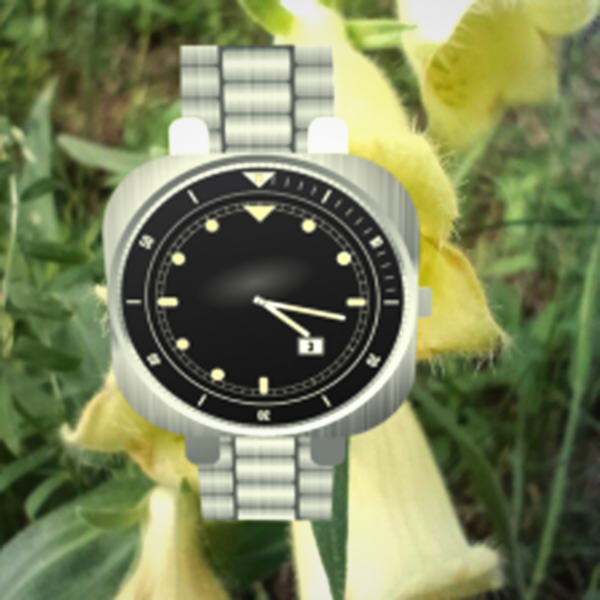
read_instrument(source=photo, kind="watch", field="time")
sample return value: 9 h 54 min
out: 4 h 17 min
